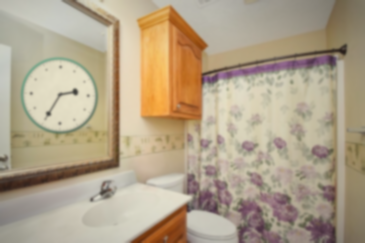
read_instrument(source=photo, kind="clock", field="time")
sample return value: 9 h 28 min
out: 2 h 35 min
